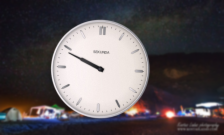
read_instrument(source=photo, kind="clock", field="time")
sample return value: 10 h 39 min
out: 9 h 49 min
